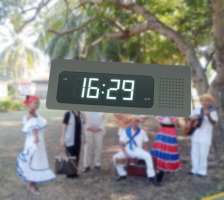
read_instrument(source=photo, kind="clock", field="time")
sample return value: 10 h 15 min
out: 16 h 29 min
